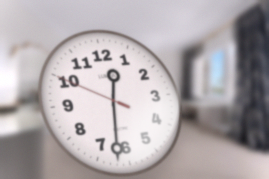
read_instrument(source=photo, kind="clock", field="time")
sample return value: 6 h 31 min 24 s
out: 12 h 31 min 50 s
